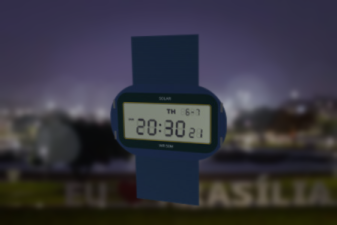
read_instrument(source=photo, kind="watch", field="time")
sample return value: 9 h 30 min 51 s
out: 20 h 30 min 21 s
